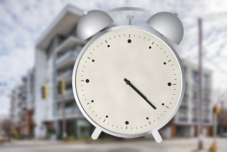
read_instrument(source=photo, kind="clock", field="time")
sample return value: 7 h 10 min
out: 4 h 22 min
